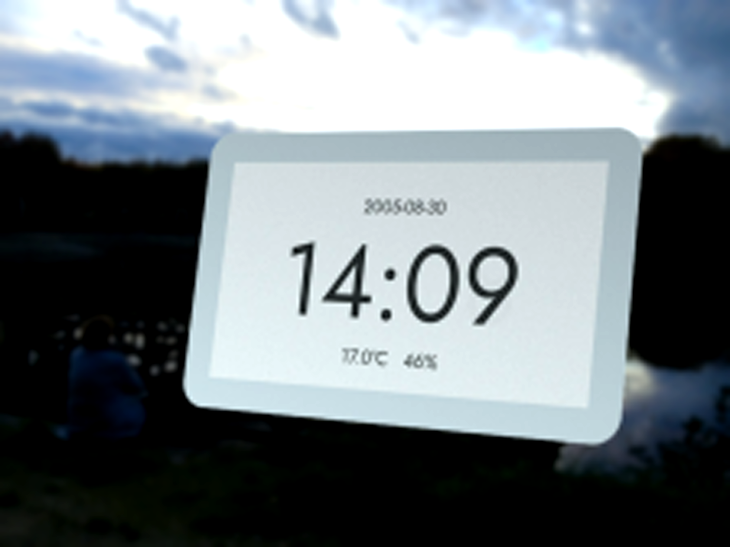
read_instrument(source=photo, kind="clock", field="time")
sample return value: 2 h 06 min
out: 14 h 09 min
